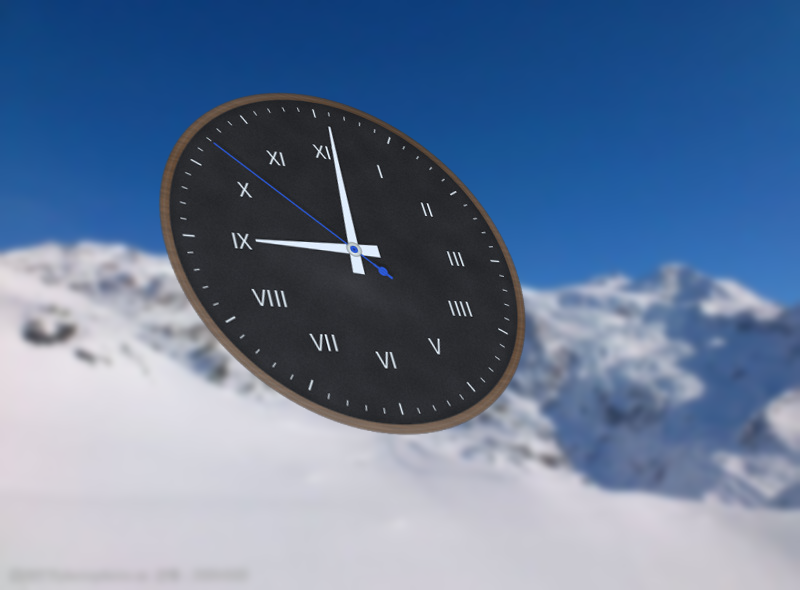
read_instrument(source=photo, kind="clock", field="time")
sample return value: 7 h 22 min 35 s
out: 9 h 00 min 52 s
